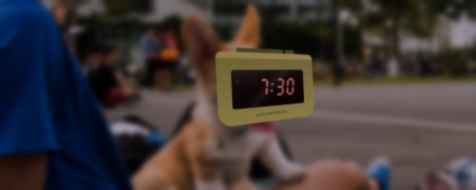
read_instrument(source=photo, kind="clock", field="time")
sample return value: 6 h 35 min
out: 7 h 30 min
